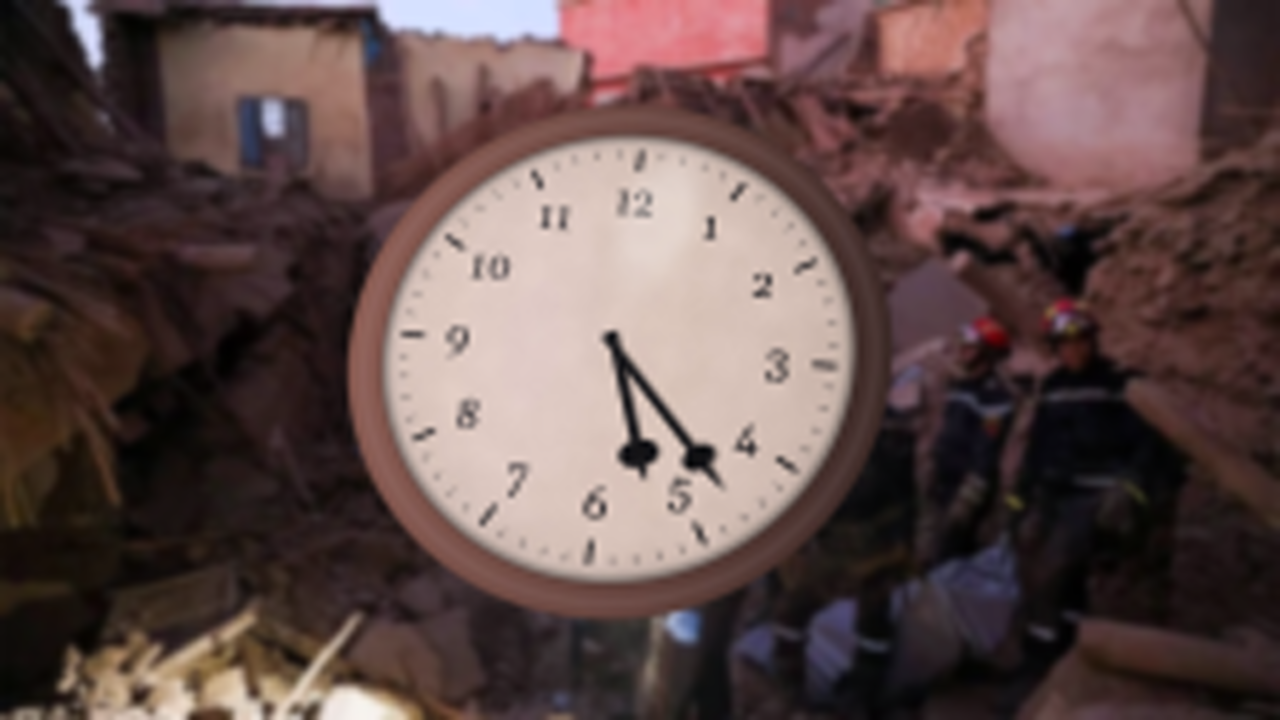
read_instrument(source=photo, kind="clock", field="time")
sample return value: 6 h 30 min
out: 5 h 23 min
